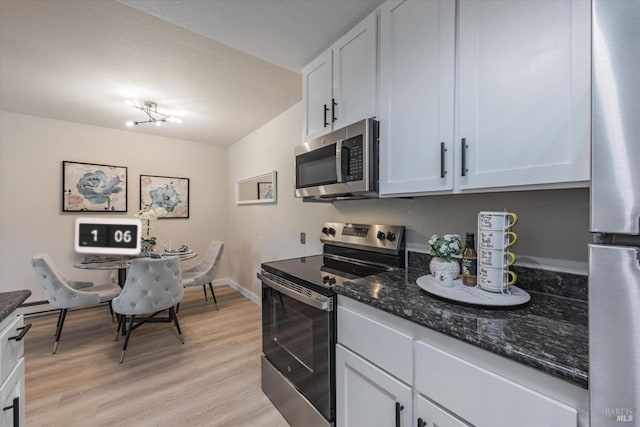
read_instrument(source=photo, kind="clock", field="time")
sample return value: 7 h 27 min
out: 1 h 06 min
